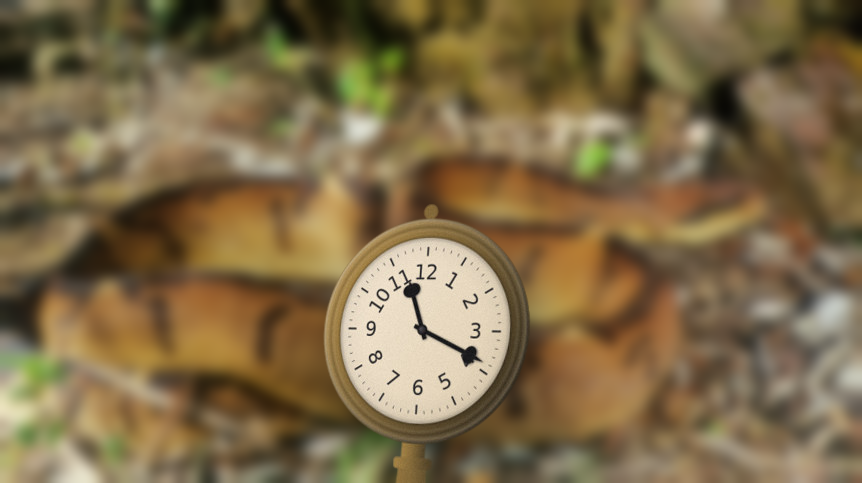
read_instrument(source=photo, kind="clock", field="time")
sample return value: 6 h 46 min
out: 11 h 19 min
